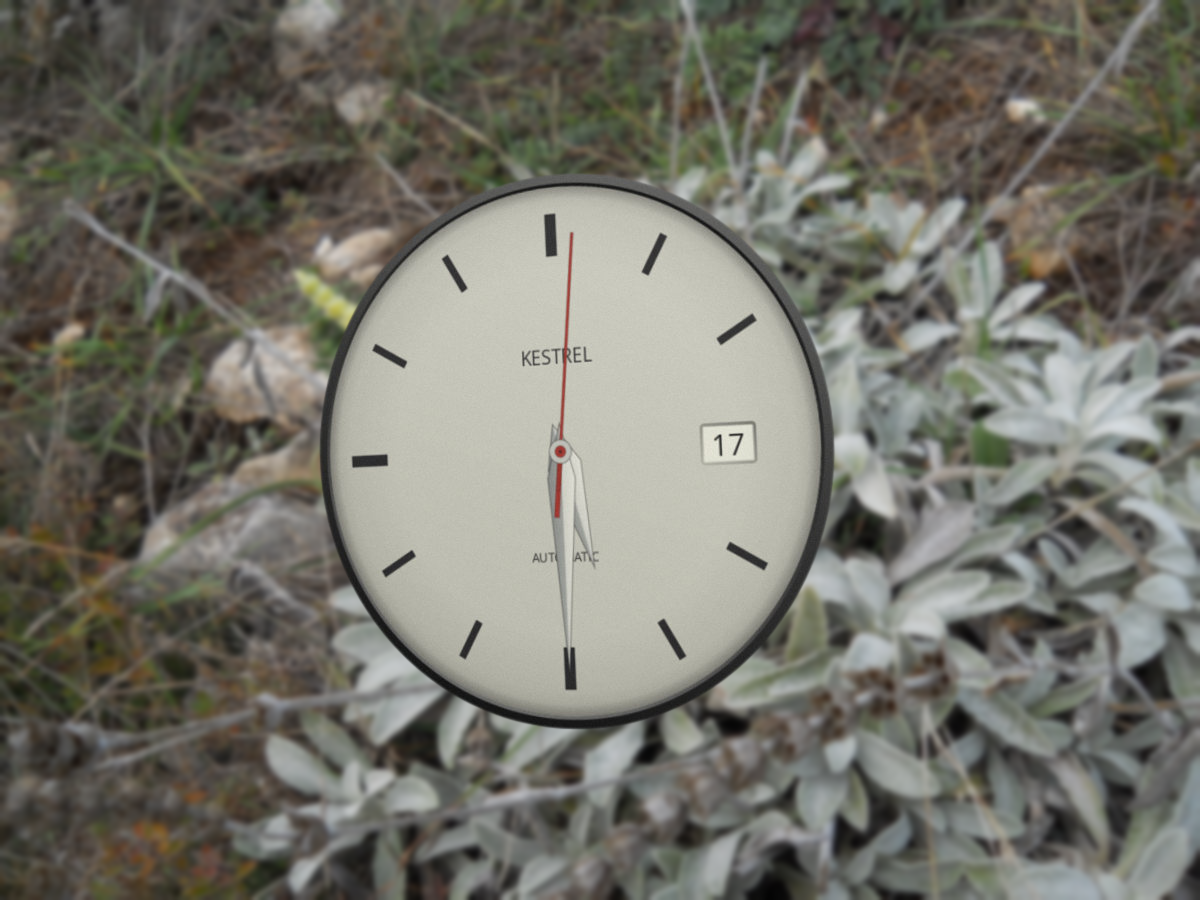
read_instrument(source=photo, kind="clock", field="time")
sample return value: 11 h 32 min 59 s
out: 5 h 30 min 01 s
